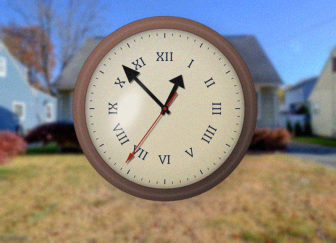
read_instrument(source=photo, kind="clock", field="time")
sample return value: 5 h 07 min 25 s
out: 12 h 52 min 36 s
